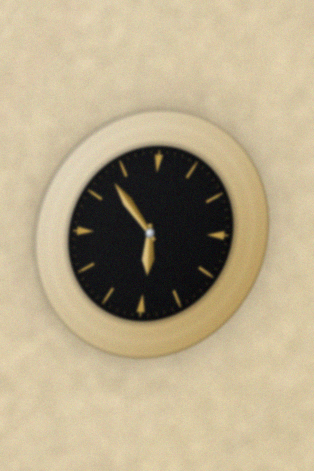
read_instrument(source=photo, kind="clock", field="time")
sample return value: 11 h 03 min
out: 5 h 53 min
